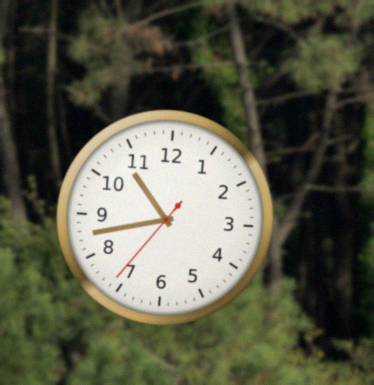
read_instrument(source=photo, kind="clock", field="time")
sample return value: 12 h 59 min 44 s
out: 10 h 42 min 36 s
